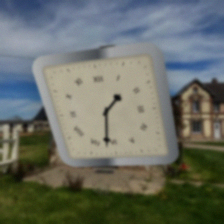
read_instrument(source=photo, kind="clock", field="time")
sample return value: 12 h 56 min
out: 1 h 32 min
